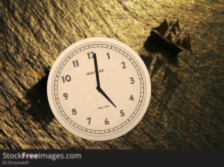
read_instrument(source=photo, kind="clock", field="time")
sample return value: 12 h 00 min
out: 5 h 01 min
